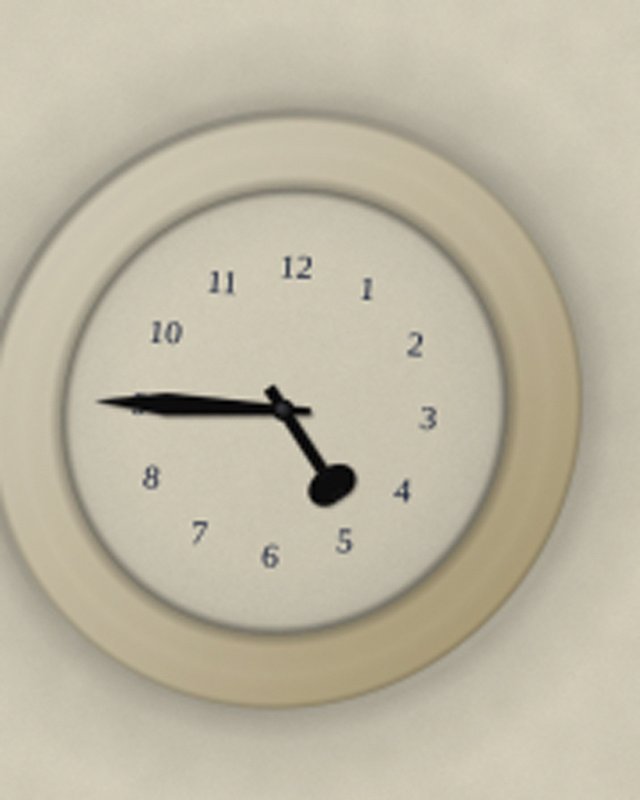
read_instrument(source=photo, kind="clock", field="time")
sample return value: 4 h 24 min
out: 4 h 45 min
